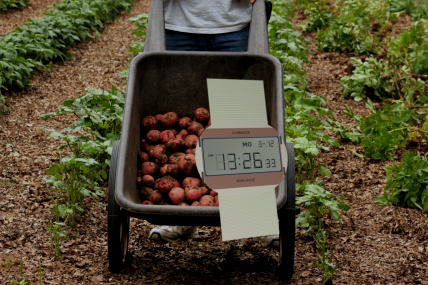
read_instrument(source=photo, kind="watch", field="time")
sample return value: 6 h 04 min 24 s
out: 13 h 26 min 33 s
